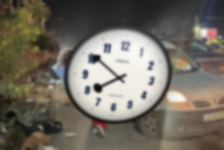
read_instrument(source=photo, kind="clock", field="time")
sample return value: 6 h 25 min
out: 7 h 51 min
